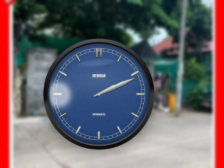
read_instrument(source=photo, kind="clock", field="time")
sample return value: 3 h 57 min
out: 2 h 11 min
